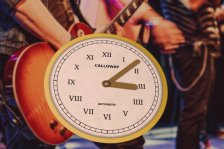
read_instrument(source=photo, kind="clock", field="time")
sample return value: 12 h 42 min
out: 3 h 08 min
